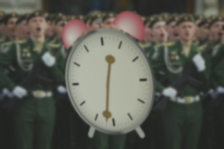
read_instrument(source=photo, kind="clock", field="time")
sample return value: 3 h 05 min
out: 12 h 32 min
